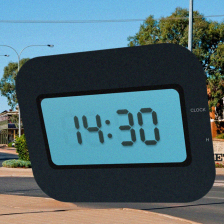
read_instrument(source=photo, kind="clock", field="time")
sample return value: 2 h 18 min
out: 14 h 30 min
